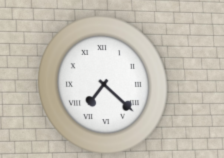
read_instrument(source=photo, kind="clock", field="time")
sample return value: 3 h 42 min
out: 7 h 22 min
